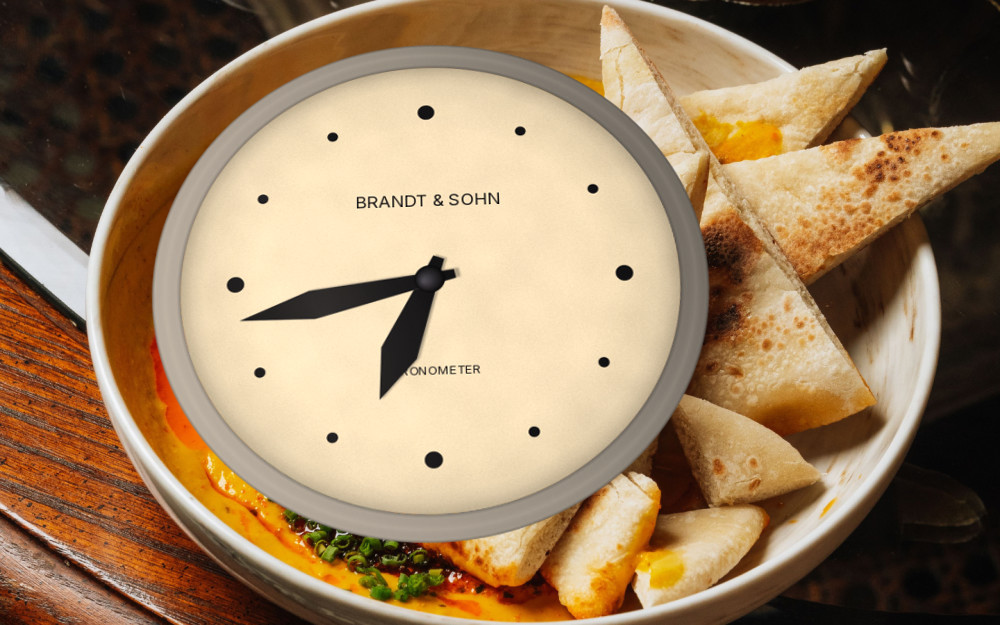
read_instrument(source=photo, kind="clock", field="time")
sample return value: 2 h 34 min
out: 6 h 43 min
